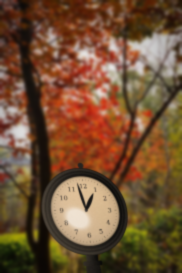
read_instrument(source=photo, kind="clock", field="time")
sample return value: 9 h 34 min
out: 12 h 58 min
